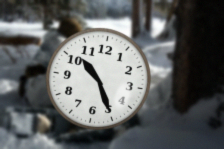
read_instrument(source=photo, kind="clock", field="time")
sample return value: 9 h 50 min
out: 10 h 25 min
